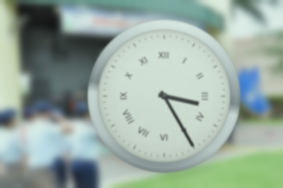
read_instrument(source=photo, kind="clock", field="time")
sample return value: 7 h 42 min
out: 3 h 25 min
